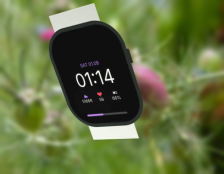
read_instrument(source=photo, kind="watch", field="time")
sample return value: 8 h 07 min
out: 1 h 14 min
